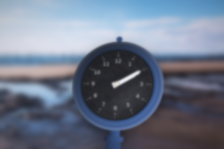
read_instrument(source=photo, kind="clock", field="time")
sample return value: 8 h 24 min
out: 2 h 10 min
